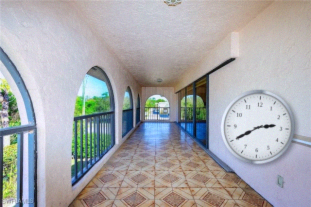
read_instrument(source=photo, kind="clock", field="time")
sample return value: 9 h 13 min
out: 2 h 40 min
